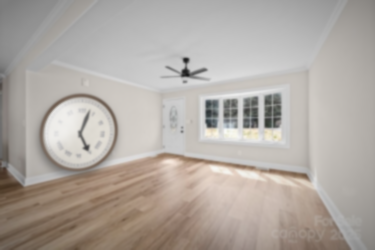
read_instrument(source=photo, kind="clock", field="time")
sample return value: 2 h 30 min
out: 5 h 03 min
